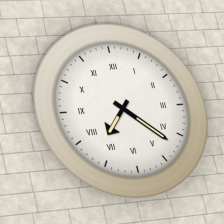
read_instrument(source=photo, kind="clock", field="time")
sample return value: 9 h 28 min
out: 7 h 22 min
